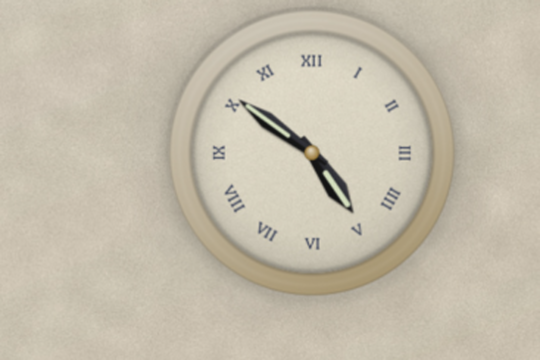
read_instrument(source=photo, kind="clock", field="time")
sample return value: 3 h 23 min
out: 4 h 51 min
